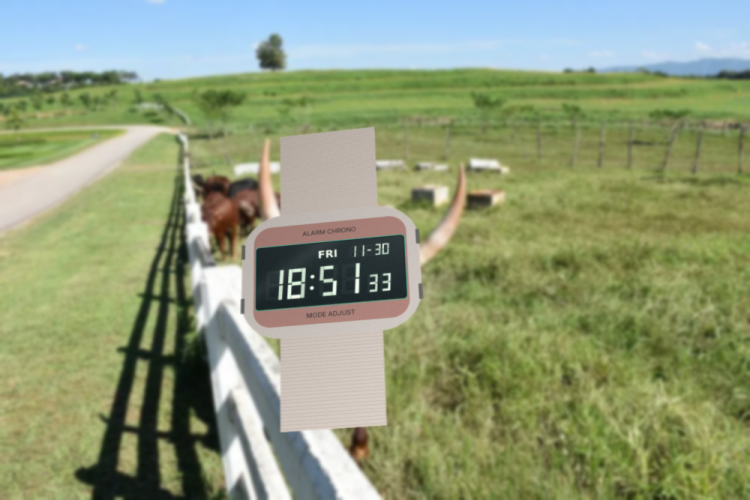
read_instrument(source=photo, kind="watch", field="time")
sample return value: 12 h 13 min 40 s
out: 18 h 51 min 33 s
